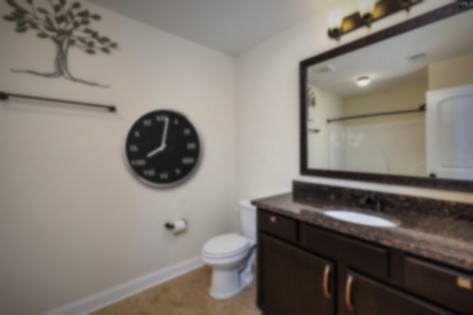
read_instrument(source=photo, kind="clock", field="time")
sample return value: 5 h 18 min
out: 8 h 02 min
